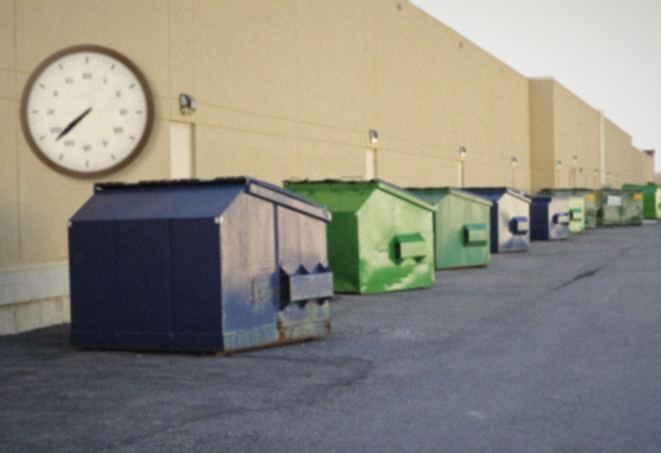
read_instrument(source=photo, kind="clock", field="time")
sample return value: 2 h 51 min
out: 7 h 38 min
